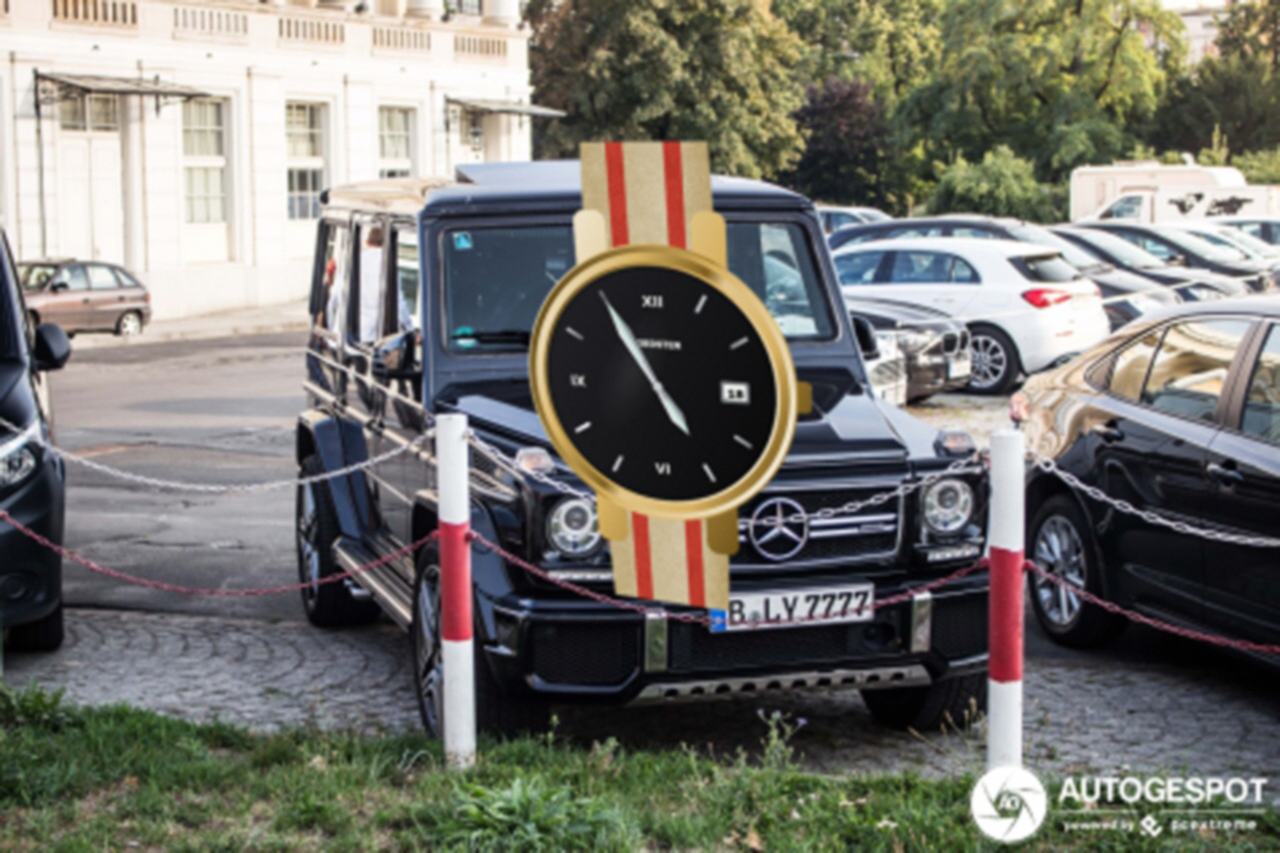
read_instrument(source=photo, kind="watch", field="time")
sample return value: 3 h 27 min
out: 4 h 55 min
